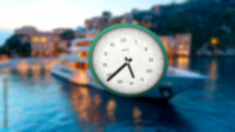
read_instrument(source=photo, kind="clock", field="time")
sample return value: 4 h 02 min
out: 5 h 39 min
